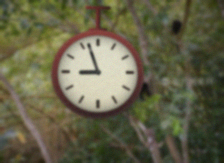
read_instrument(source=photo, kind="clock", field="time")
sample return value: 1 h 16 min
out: 8 h 57 min
